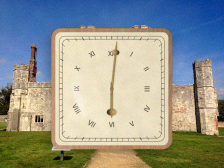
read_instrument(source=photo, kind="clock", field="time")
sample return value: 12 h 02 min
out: 6 h 01 min
